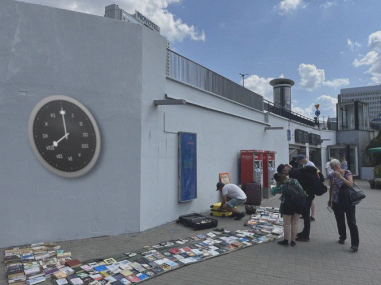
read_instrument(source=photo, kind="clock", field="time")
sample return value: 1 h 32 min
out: 8 h 00 min
